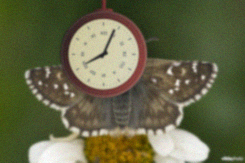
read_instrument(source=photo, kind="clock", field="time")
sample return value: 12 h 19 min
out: 8 h 04 min
